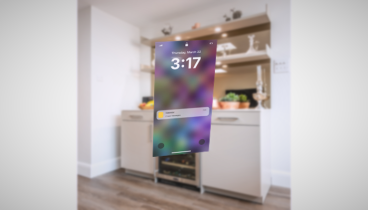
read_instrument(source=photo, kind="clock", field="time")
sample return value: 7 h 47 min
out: 3 h 17 min
